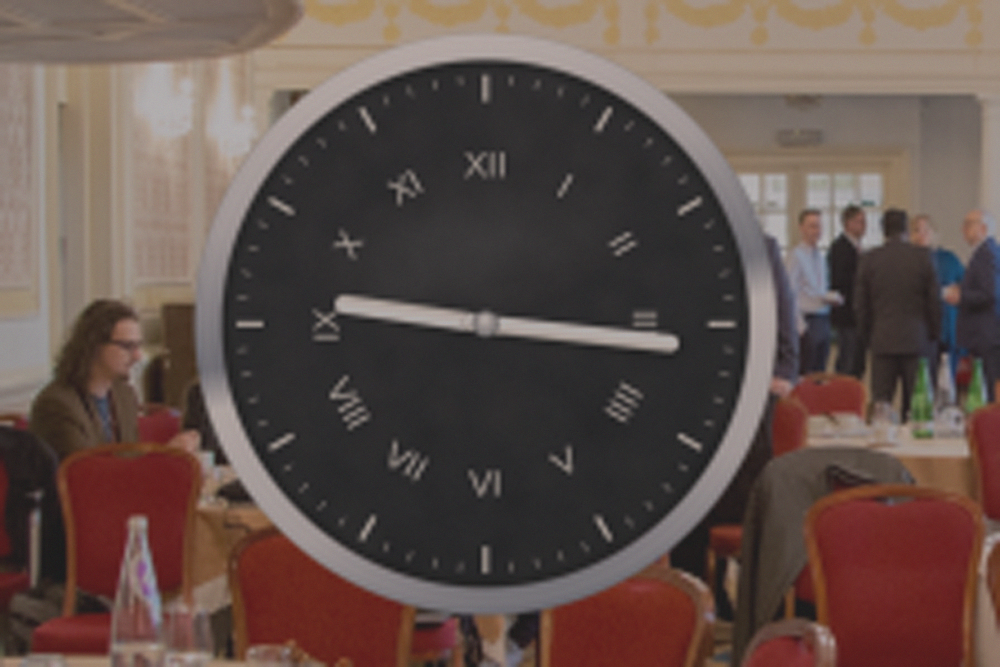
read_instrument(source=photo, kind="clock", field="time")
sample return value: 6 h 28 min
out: 9 h 16 min
